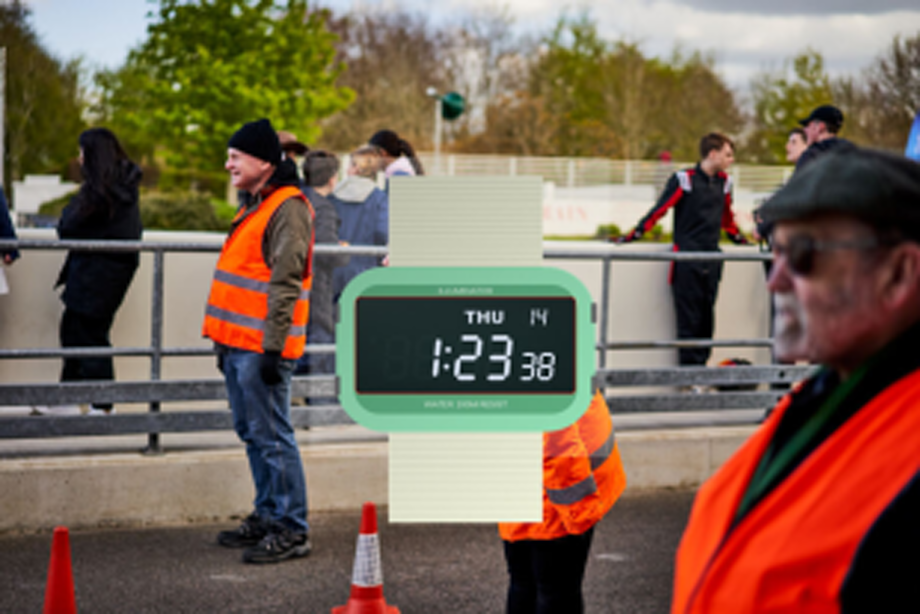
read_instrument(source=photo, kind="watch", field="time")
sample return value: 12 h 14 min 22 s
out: 1 h 23 min 38 s
